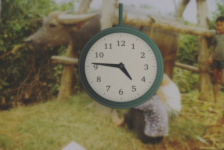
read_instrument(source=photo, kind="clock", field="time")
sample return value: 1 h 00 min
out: 4 h 46 min
